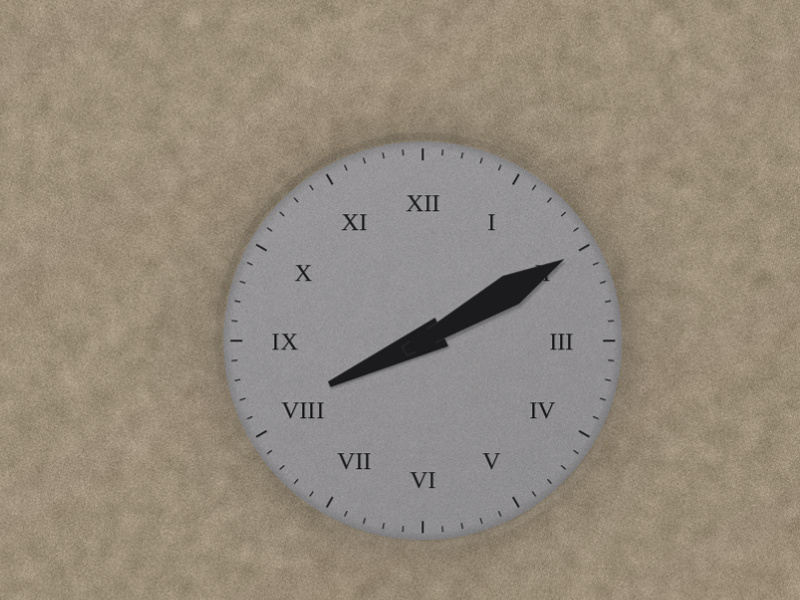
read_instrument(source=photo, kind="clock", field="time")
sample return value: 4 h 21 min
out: 8 h 10 min
